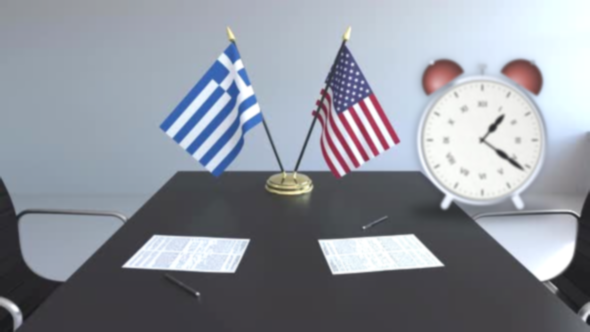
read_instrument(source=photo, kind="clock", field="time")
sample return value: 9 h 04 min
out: 1 h 21 min
